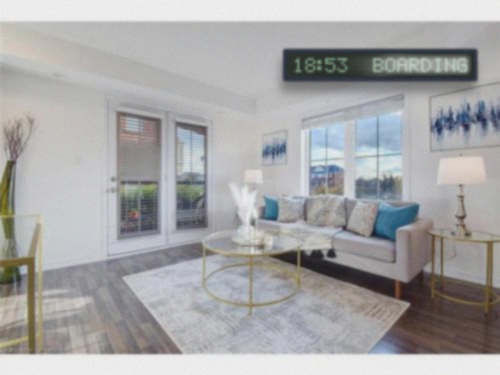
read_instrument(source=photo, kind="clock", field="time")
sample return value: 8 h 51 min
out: 18 h 53 min
